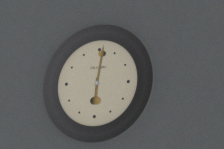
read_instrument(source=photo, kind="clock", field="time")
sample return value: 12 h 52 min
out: 6 h 01 min
